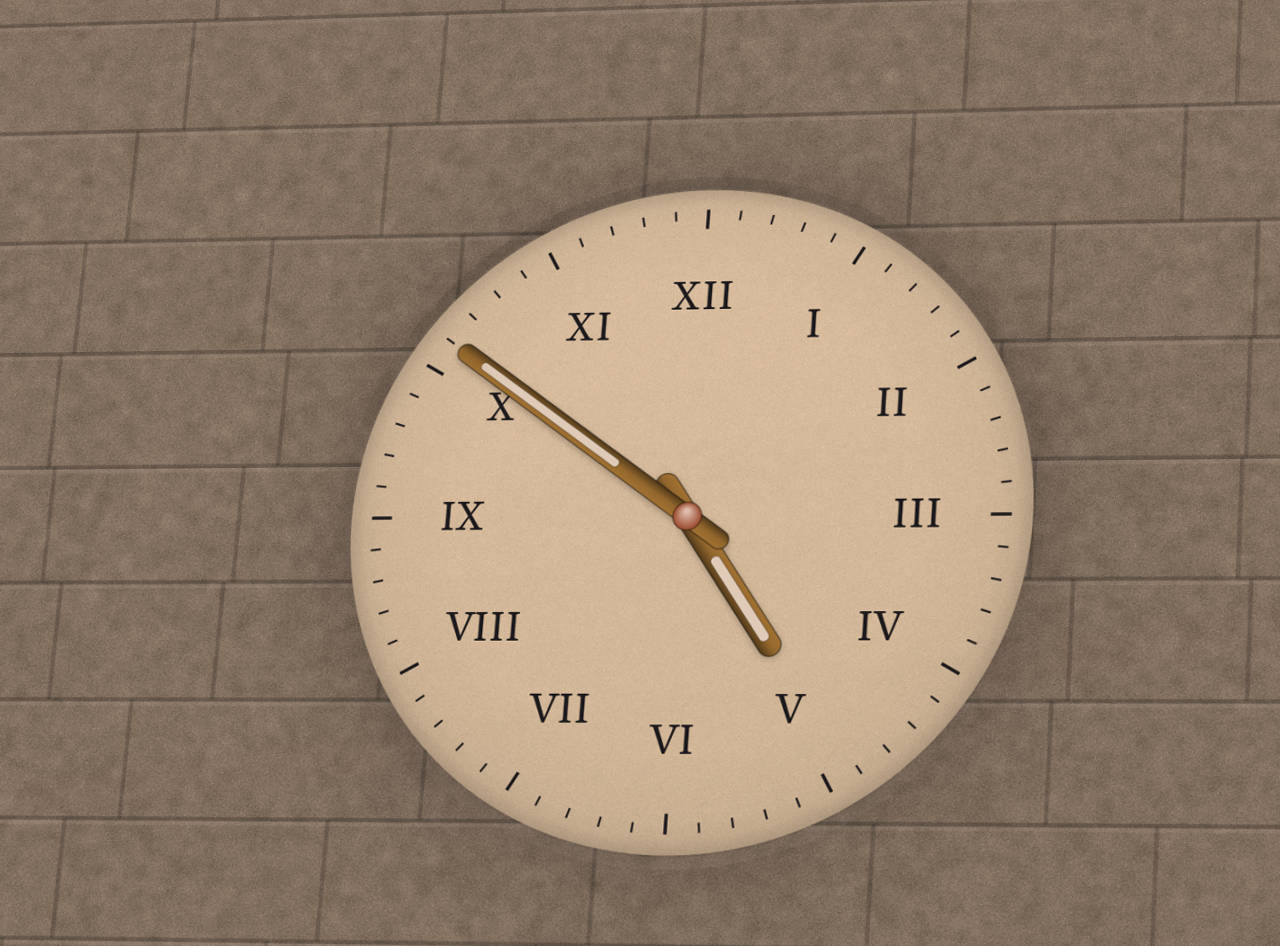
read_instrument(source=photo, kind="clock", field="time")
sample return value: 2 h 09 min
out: 4 h 51 min
